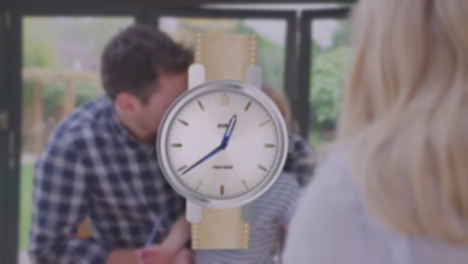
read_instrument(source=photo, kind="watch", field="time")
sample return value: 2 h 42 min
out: 12 h 39 min
